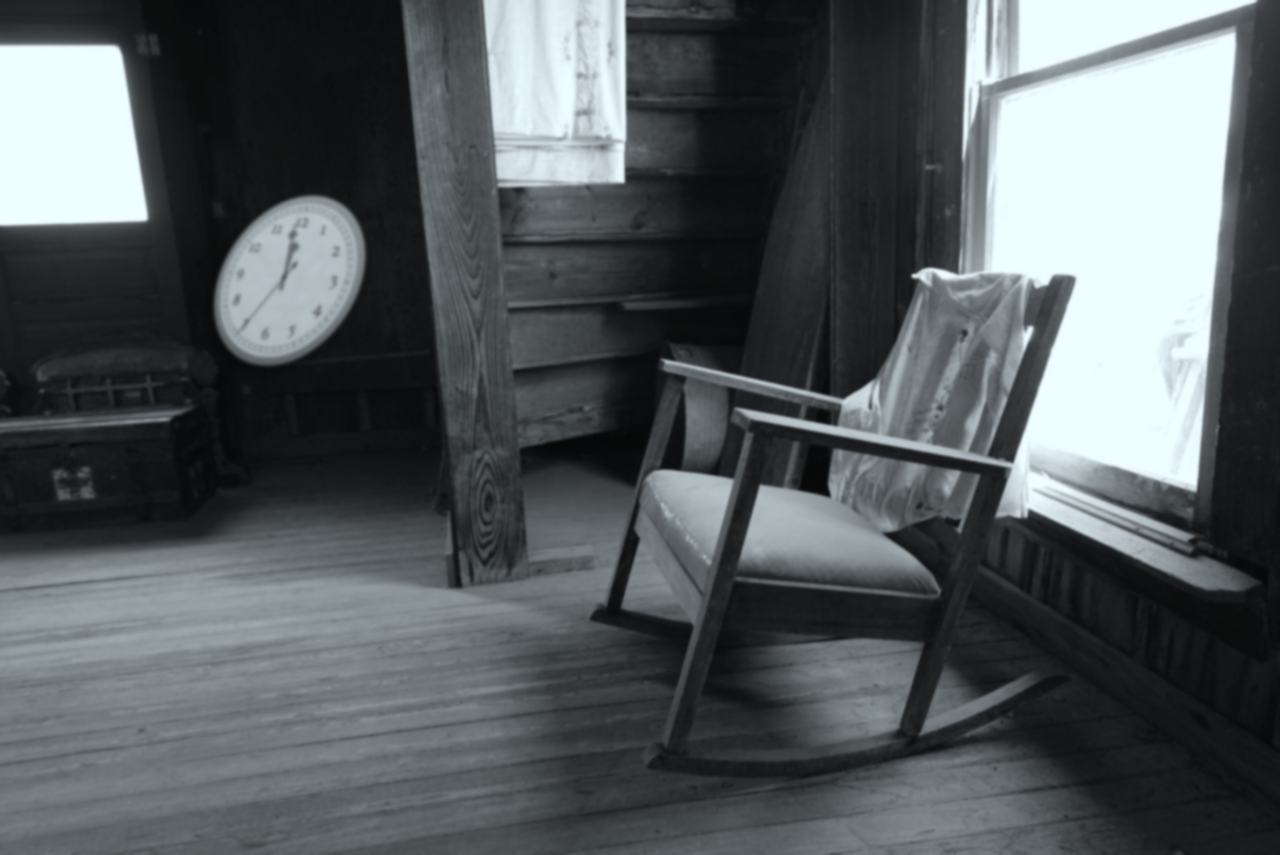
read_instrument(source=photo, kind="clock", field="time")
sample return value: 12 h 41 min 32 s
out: 11 h 58 min 35 s
